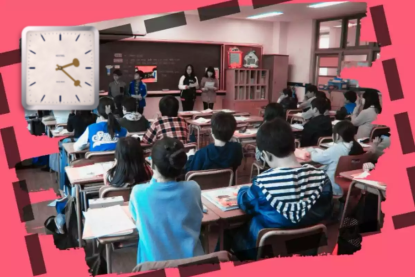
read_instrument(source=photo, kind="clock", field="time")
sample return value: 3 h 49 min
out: 2 h 22 min
